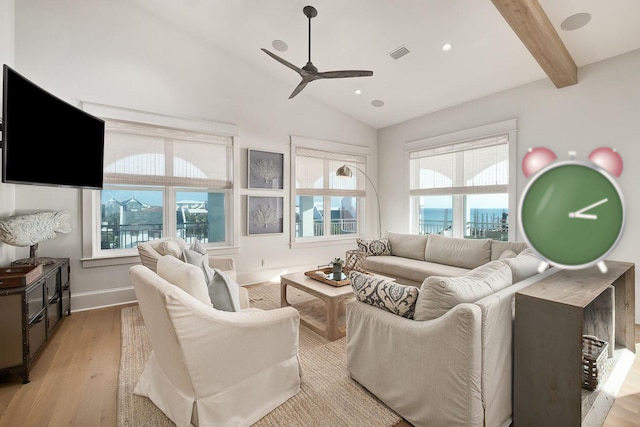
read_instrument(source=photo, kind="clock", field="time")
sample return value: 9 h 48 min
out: 3 h 11 min
